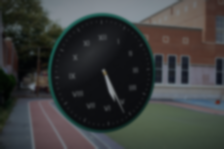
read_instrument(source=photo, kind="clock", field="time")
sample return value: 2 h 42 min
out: 5 h 26 min
